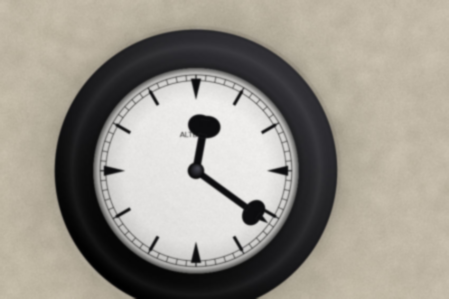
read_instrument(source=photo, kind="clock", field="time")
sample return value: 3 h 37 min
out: 12 h 21 min
